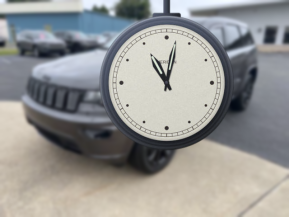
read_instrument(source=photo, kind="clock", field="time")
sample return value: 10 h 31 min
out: 11 h 02 min
